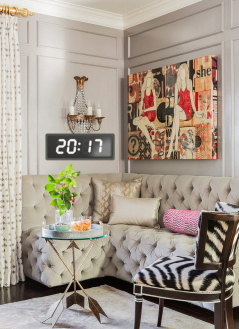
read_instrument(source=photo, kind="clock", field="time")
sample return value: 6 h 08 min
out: 20 h 17 min
